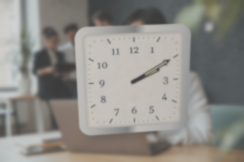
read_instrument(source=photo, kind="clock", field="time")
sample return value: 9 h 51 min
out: 2 h 10 min
